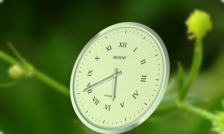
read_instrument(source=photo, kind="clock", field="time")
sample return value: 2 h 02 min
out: 5 h 40 min
